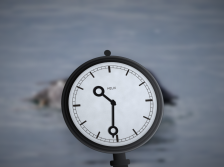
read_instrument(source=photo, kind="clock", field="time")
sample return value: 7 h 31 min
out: 10 h 31 min
